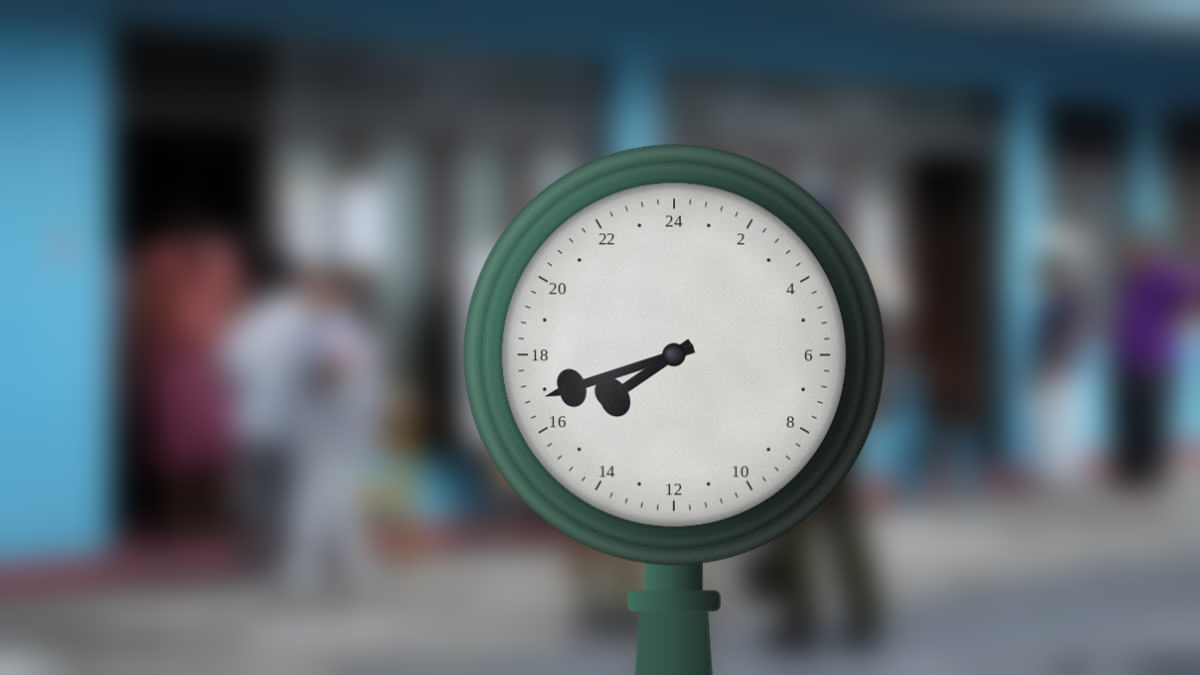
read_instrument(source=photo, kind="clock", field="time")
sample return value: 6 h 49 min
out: 15 h 42 min
